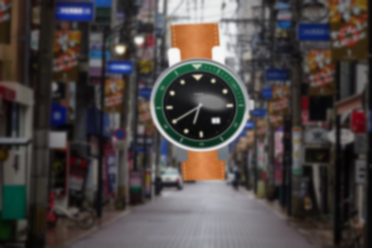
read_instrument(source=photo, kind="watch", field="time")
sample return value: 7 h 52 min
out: 6 h 40 min
